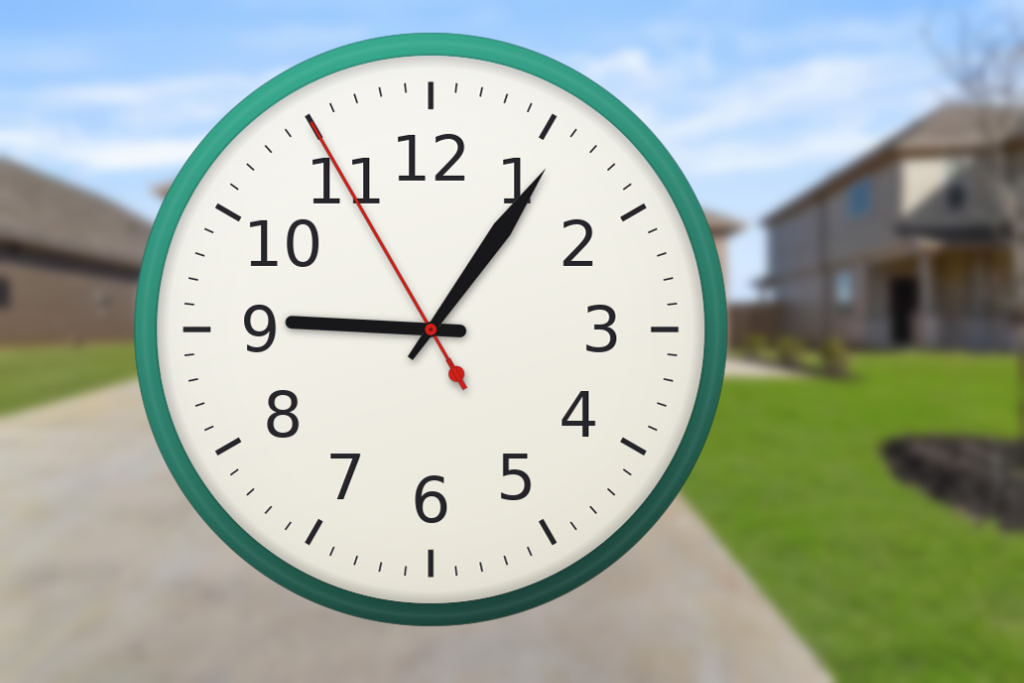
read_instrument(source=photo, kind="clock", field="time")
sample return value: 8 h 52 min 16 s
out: 9 h 05 min 55 s
